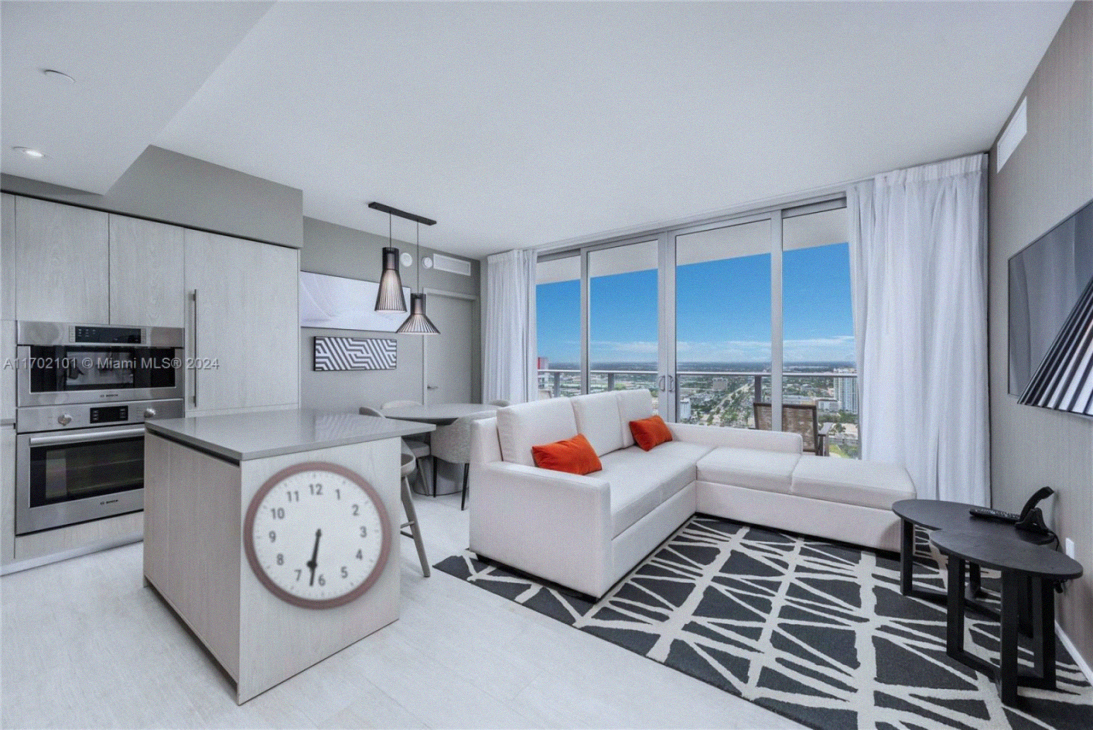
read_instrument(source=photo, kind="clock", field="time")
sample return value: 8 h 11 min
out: 6 h 32 min
